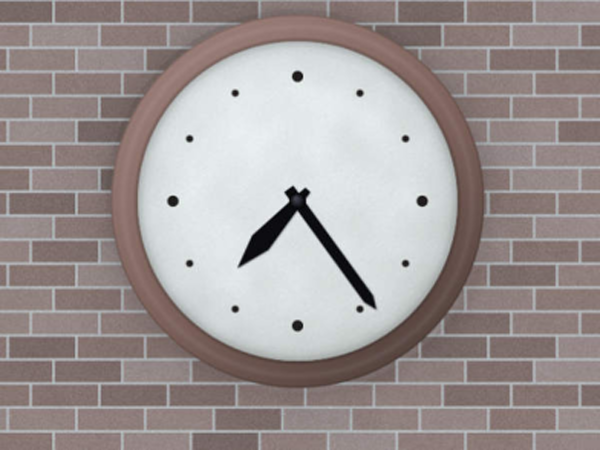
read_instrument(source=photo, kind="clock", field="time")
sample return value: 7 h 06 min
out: 7 h 24 min
